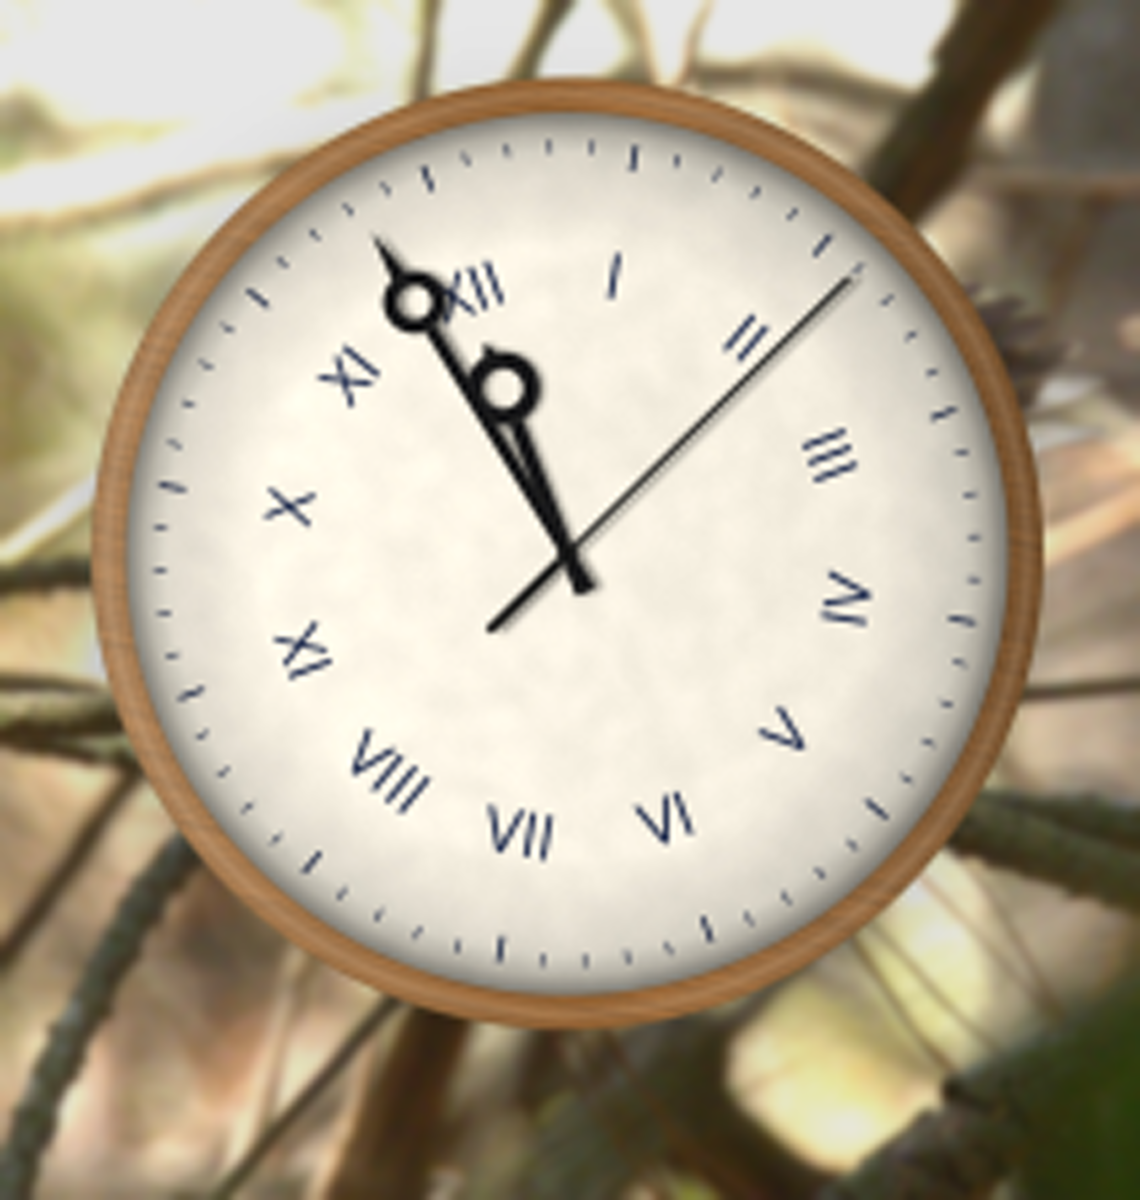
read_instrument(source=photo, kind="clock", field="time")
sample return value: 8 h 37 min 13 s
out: 11 h 58 min 11 s
